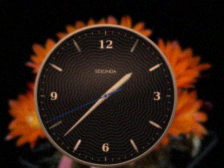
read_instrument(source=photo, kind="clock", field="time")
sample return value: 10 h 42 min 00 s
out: 1 h 37 min 41 s
